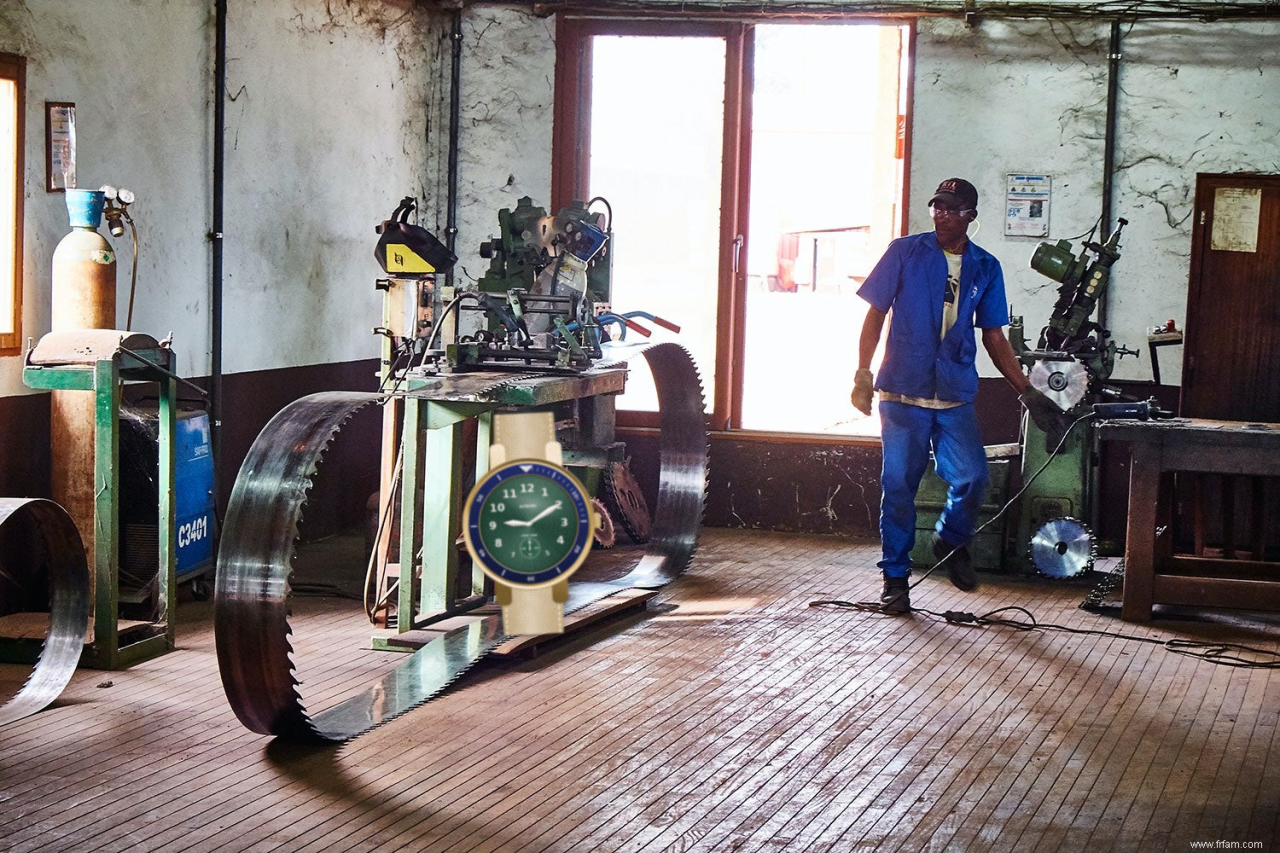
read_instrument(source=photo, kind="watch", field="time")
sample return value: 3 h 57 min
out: 9 h 10 min
